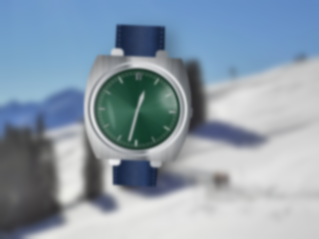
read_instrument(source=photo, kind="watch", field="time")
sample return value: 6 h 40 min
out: 12 h 32 min
